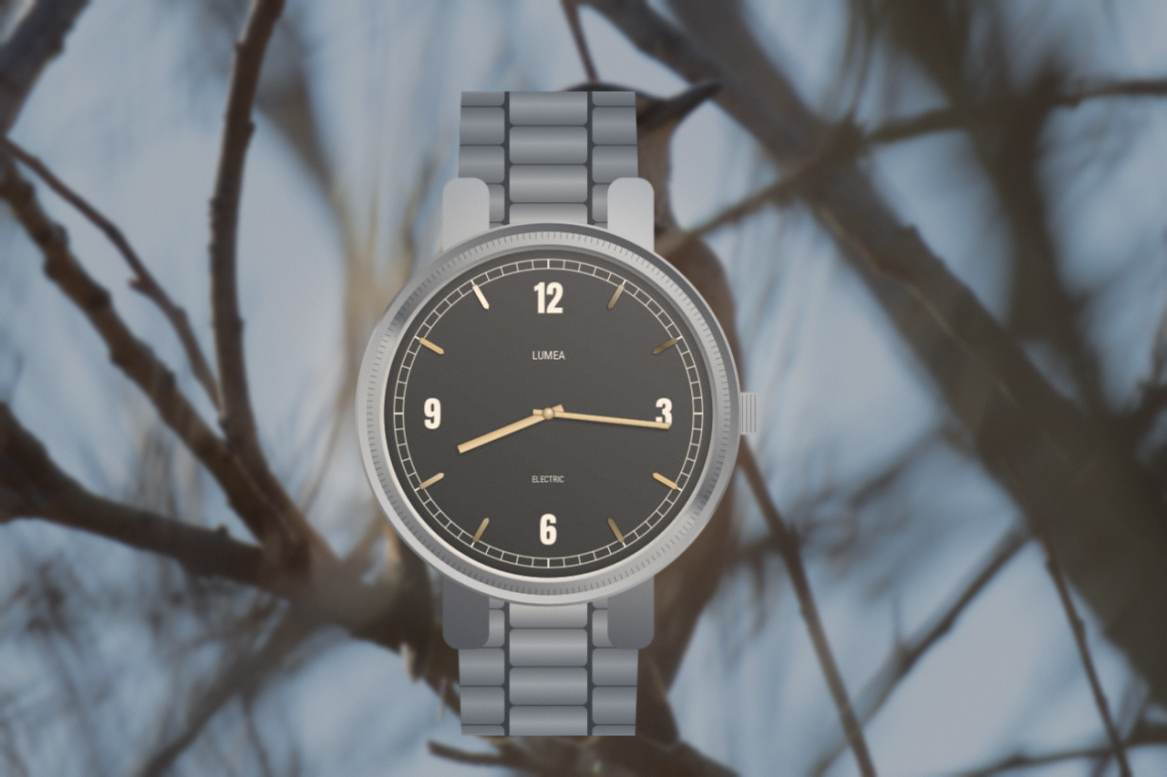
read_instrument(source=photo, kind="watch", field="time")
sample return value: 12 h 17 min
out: 8 h 16 min
